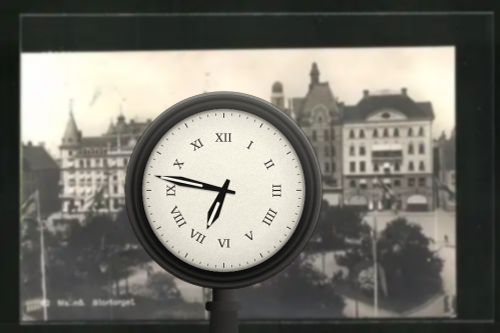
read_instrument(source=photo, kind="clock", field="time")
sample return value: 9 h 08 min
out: 6 h 47 min
